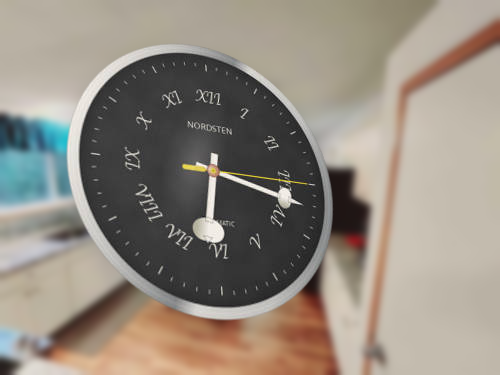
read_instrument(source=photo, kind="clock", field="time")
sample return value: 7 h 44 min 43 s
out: 6 h 17 min 15 s
